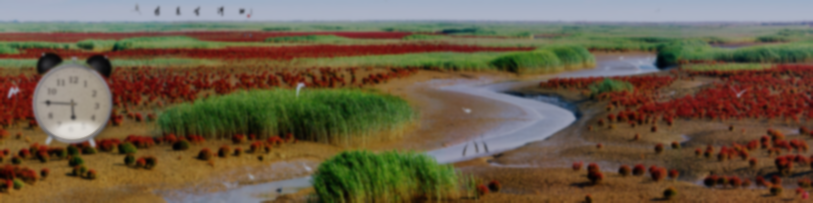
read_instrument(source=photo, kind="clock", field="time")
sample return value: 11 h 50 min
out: 5 h 45 min
